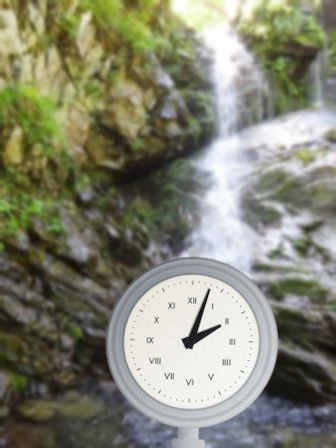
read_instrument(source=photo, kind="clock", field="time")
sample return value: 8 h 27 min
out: 2 h 03 min
